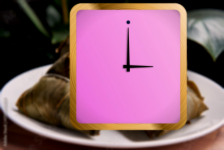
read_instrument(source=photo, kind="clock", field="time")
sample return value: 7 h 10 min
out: 3 h 00 min
